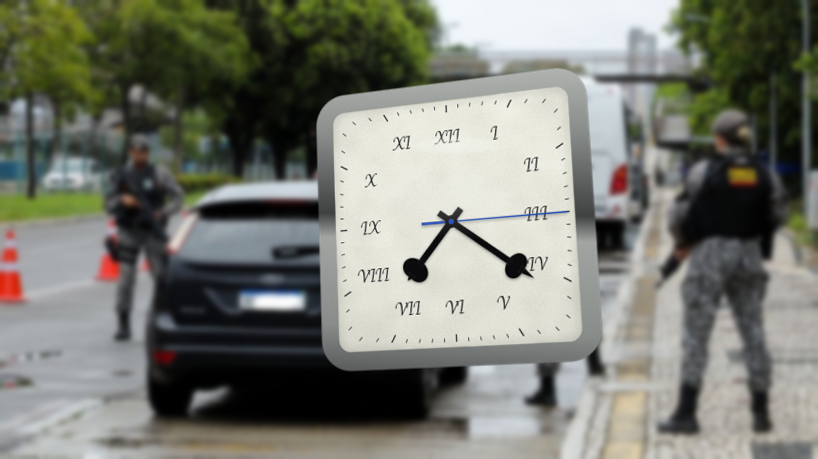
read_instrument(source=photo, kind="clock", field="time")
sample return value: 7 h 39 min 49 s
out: 7 h 21 min 15 s
